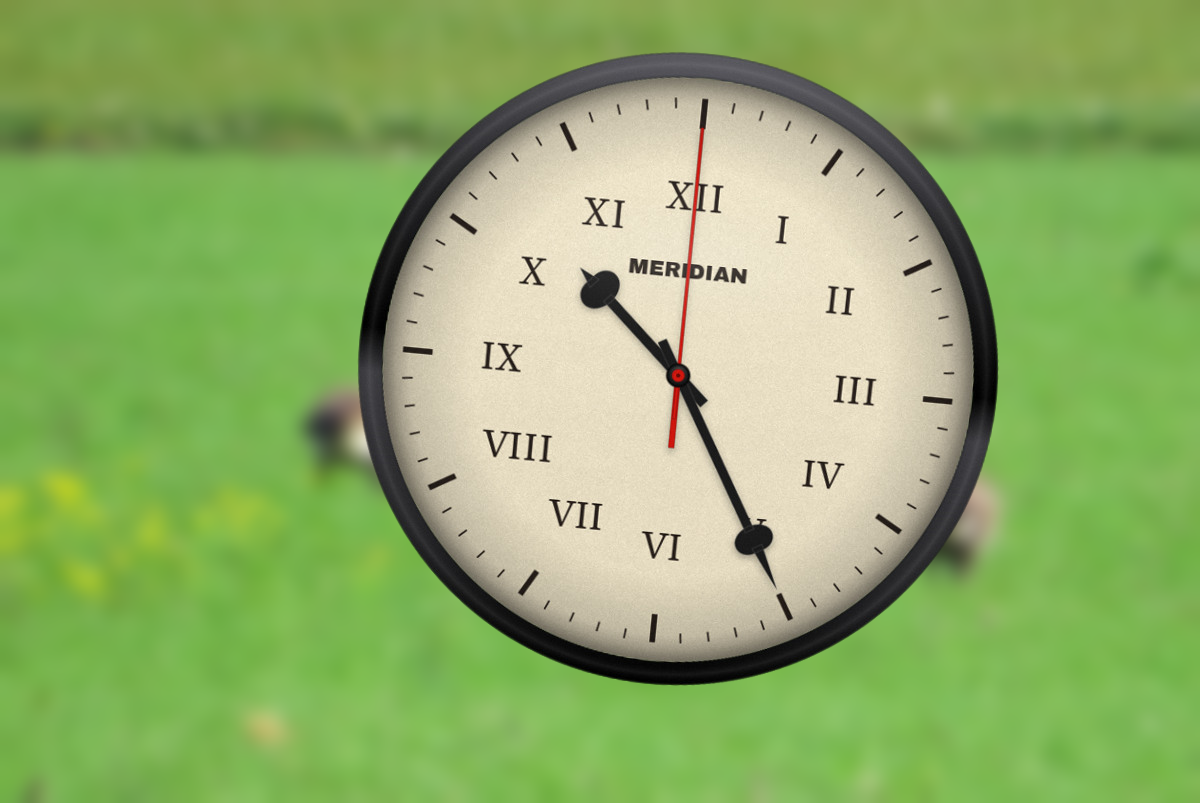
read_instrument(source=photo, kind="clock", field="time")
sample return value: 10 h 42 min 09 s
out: 10 h 25 min 00 s
